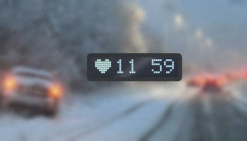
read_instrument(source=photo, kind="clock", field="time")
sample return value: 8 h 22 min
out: 11 h 59 min
